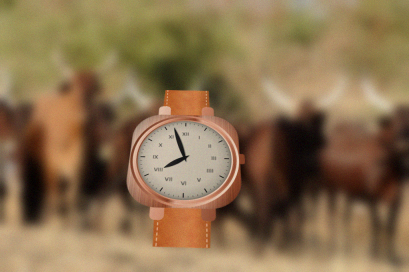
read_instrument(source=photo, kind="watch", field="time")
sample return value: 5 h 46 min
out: 7 h 57 min
